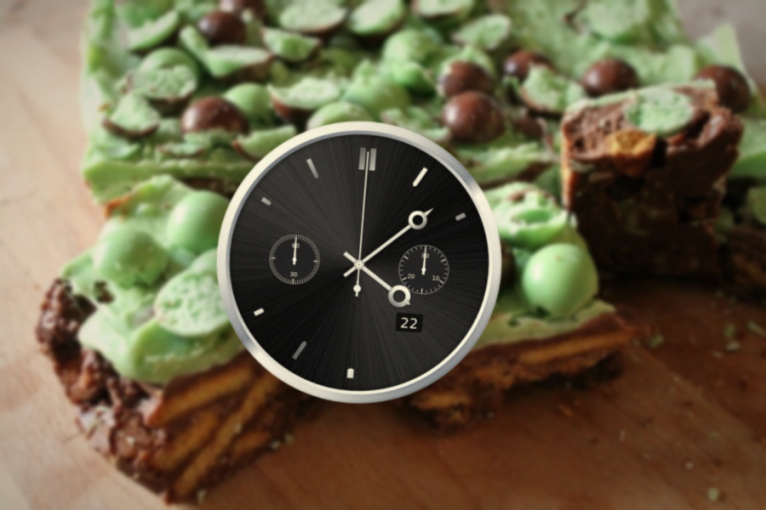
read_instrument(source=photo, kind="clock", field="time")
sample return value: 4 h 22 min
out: 4 h 08 min
